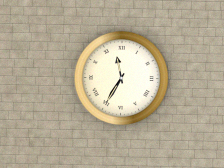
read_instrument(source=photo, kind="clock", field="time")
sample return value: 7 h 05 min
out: 11 h 35 min
